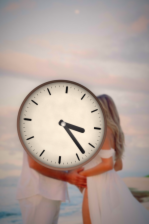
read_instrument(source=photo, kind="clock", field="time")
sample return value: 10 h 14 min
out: 3 h 23 min
